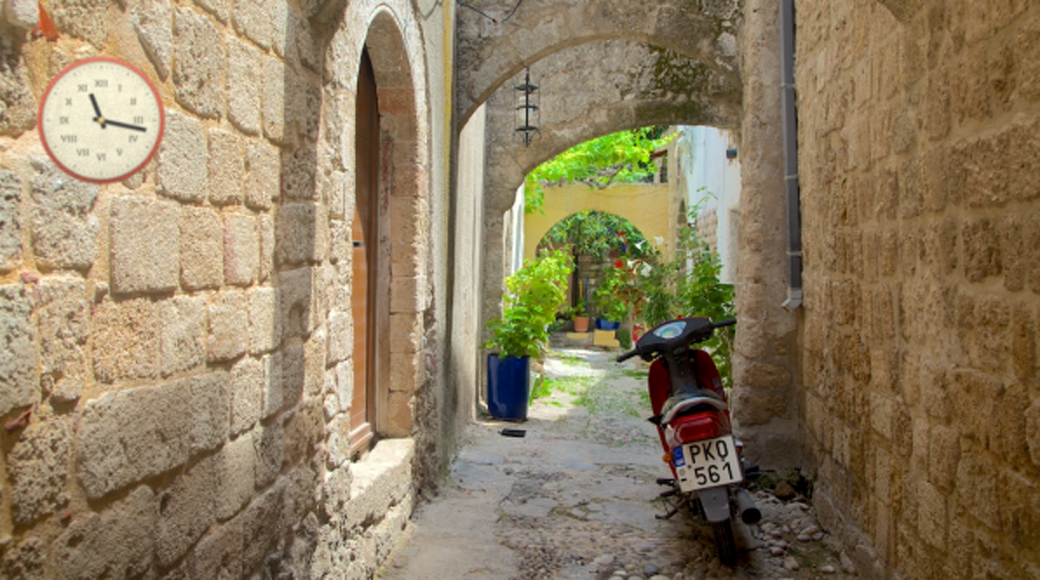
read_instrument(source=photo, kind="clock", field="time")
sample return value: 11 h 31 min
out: 11 h 17 min
